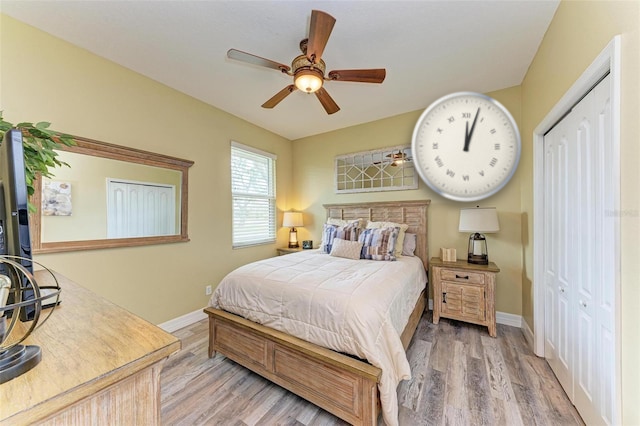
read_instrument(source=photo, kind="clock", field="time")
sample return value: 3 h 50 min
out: 12 h 03 min
